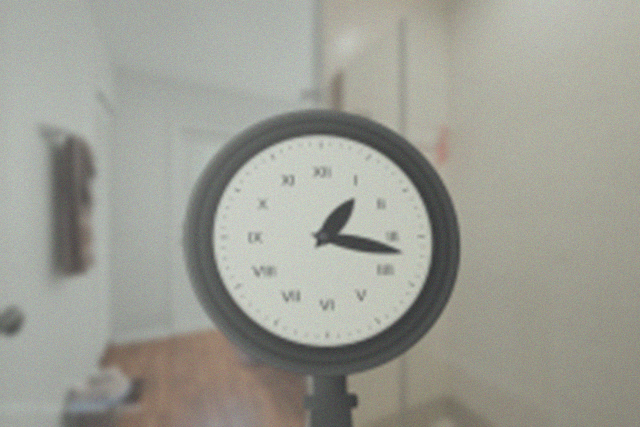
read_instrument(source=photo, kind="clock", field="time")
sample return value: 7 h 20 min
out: 1 h 17 min
